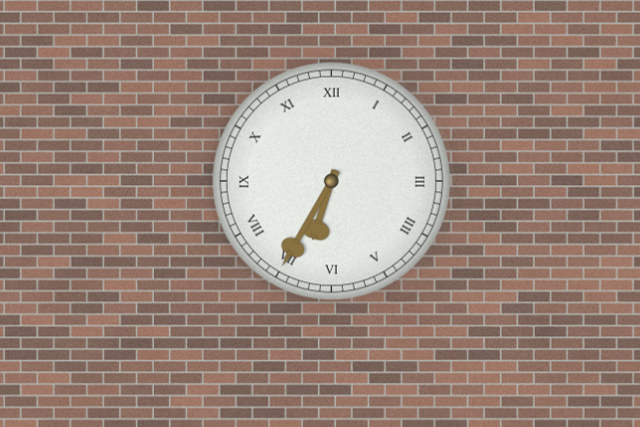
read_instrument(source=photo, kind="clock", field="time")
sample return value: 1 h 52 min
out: 6 h 35 min
